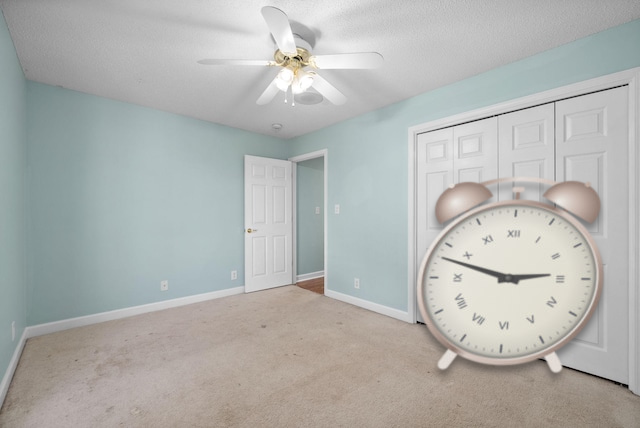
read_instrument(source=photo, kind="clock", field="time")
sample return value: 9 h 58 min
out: 2 h 48 min
